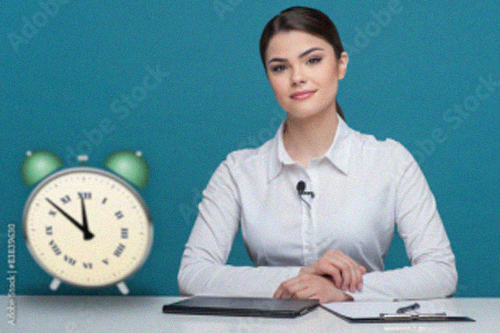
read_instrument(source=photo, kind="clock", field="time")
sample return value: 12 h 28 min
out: 11 h 52 min
